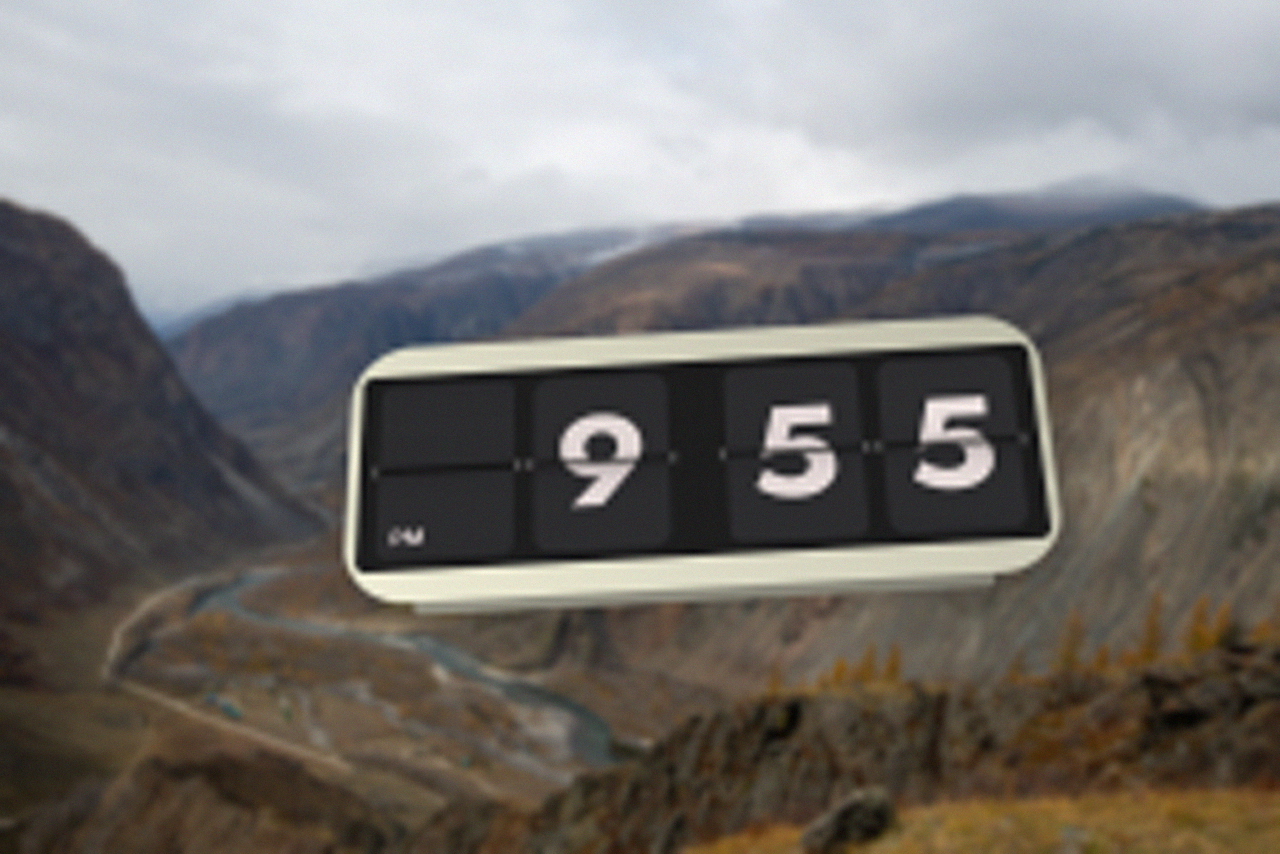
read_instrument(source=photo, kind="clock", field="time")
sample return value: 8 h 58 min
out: 9 h 55 min
